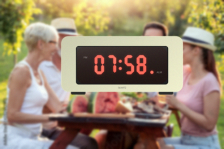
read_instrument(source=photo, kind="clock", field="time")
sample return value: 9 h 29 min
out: 7 h 58 min
